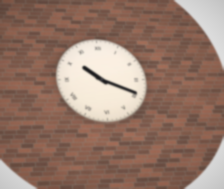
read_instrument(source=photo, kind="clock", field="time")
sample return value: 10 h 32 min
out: 10 h 19 min
